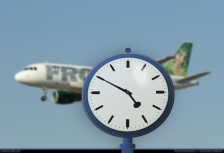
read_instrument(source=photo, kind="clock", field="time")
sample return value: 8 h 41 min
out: 4 h 50 min
